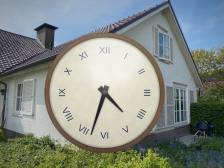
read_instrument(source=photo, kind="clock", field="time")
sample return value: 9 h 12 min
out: 4 h 33 min
